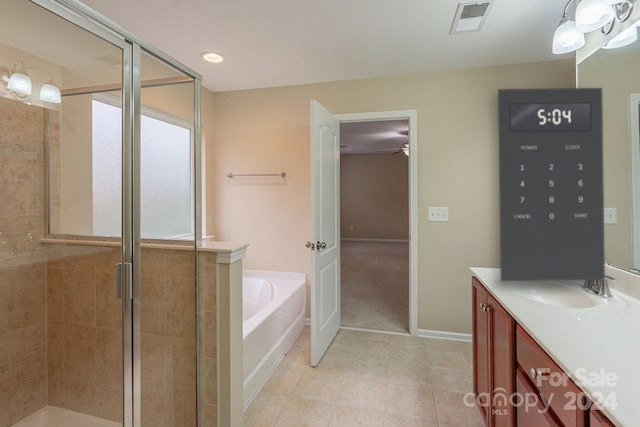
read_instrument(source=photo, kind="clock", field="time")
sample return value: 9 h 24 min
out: 5 h 04 min
